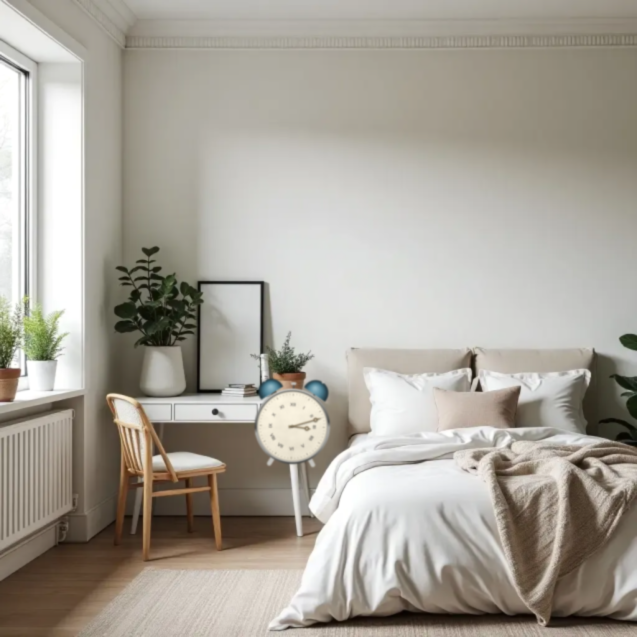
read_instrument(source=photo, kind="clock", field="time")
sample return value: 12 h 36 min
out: 3 h 12 min
